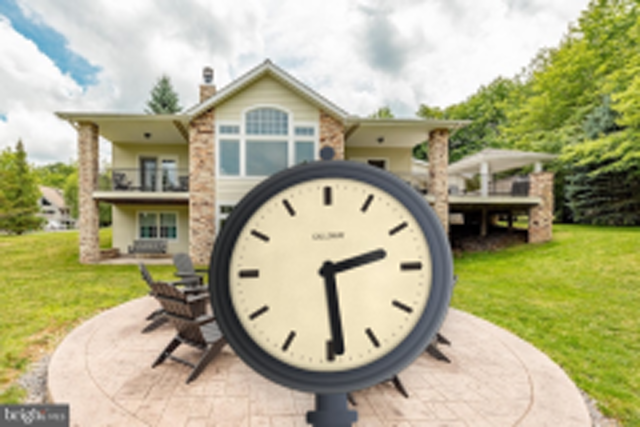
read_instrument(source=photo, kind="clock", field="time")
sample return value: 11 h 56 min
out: 2 h 29 min
